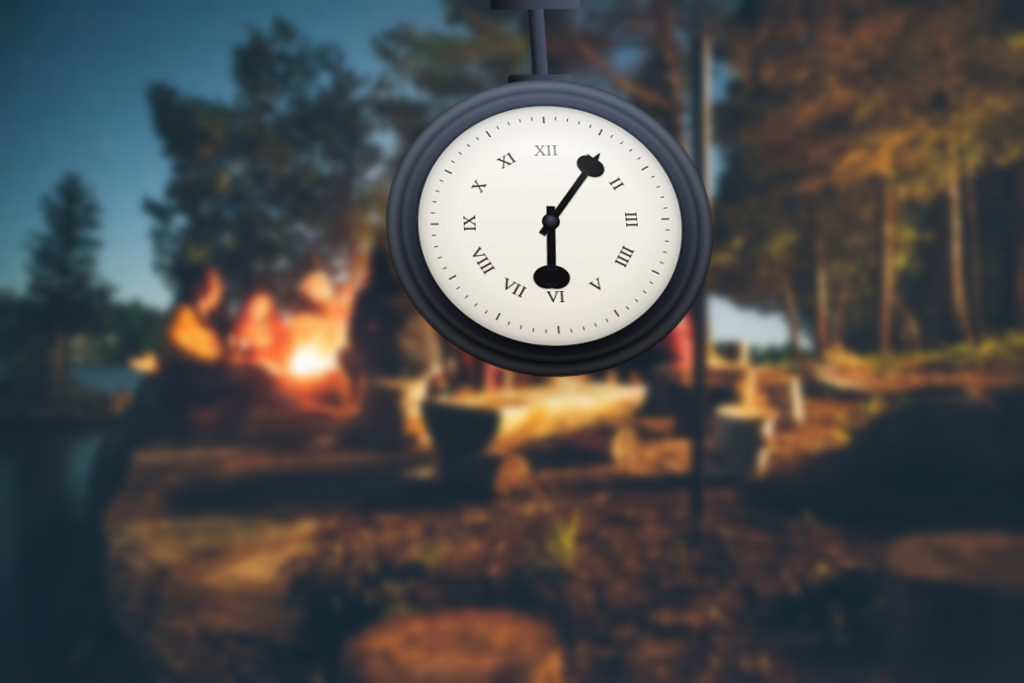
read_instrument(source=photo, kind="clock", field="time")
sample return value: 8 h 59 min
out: 6 h 06 min
